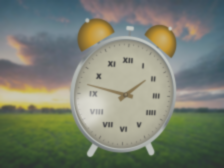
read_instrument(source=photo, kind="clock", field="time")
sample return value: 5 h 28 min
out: 1 h 47 min
